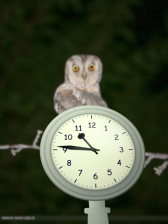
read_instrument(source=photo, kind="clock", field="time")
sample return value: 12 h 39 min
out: 10 h 46 min
